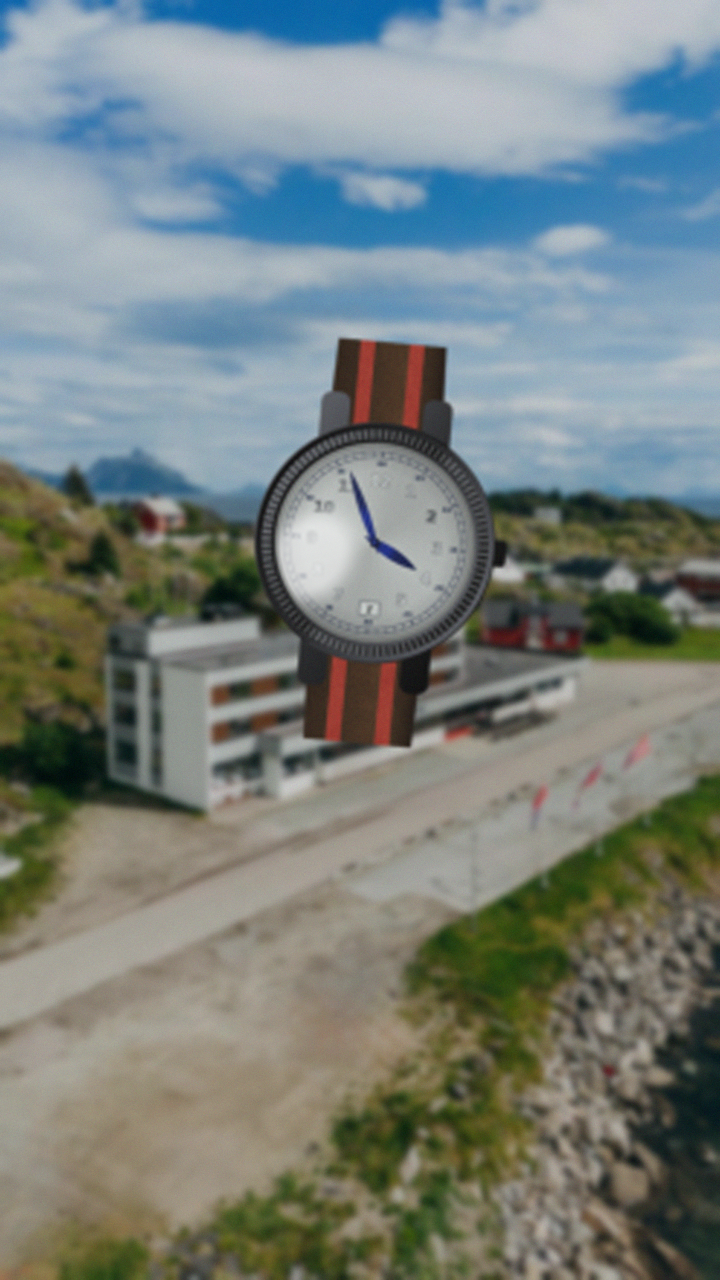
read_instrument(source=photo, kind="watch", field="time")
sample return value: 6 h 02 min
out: 3 h 56 min
